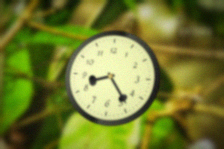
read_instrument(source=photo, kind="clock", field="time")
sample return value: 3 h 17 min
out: 8 h 24 min
